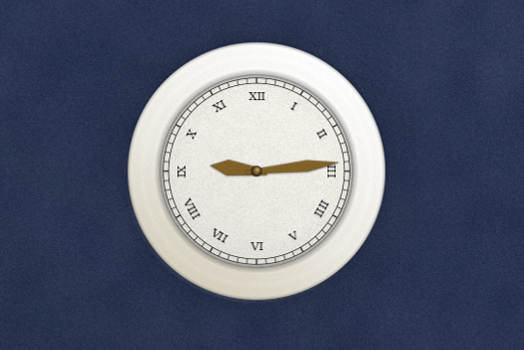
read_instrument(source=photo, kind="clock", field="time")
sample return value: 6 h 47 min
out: 9 h 14 min
